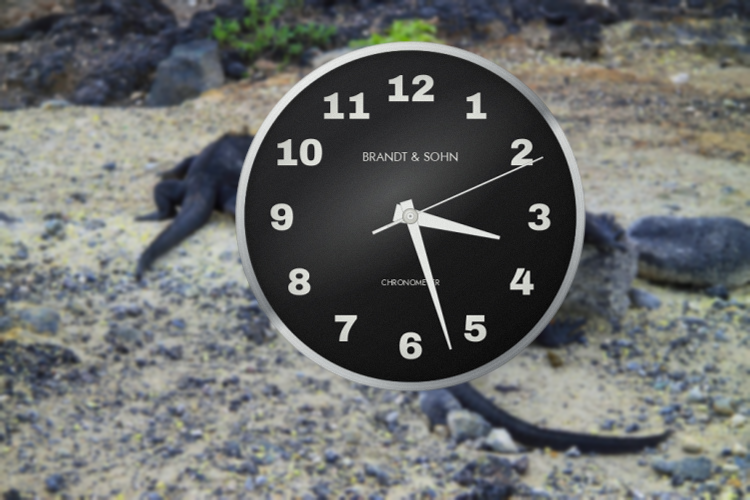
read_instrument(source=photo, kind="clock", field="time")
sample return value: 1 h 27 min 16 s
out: 3 h 27 min 11 s
